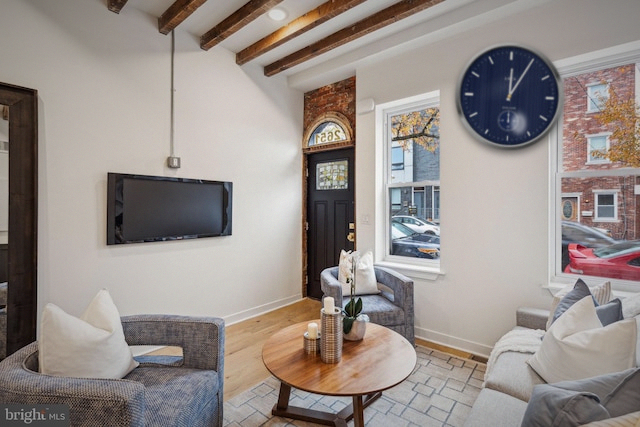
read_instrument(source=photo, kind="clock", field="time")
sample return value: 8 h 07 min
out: 12 h 05 min
